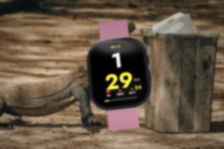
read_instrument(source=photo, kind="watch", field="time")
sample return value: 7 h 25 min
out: 1 h 29 min
